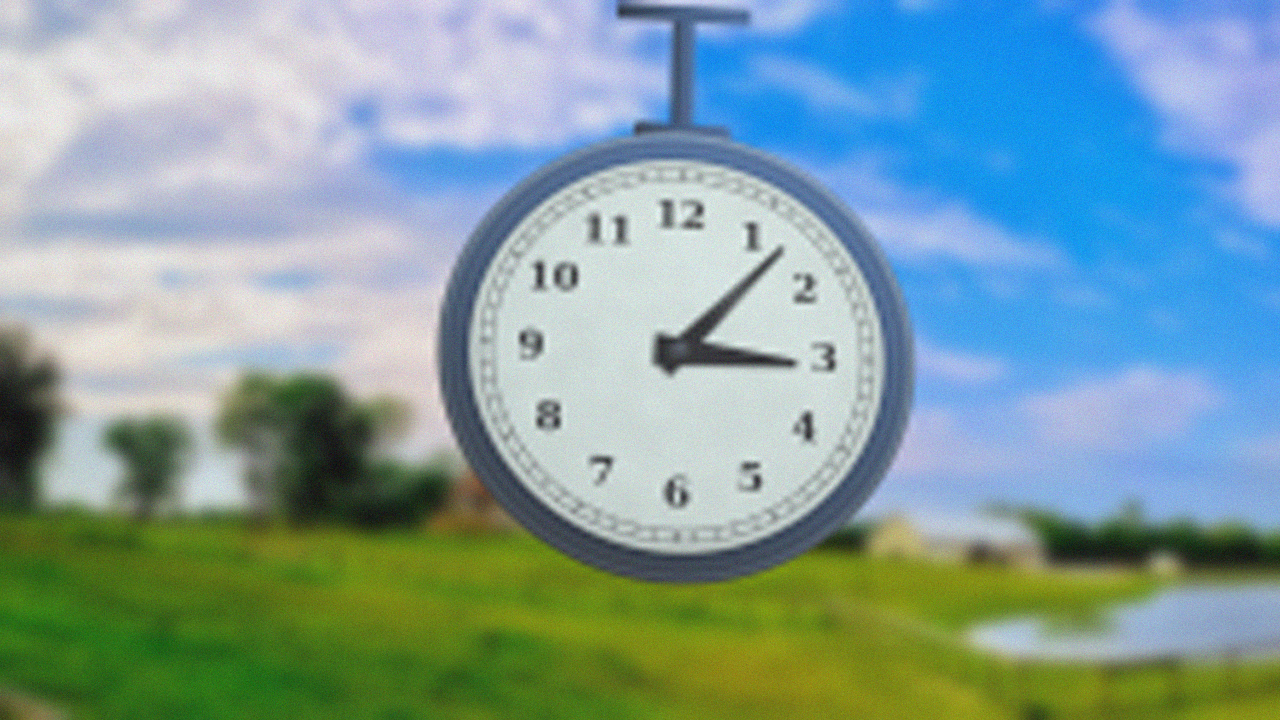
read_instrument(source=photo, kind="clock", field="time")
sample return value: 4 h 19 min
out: 3 h 07 min
